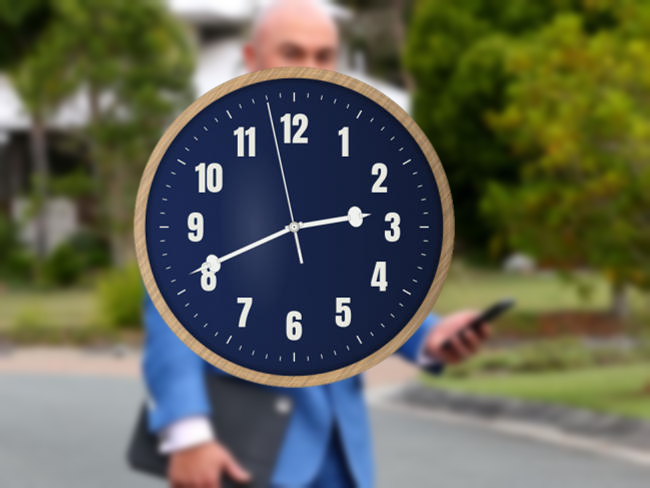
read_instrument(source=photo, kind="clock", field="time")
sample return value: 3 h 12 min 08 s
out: 2 h 40 min 58 s
